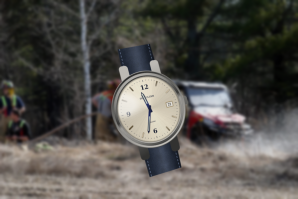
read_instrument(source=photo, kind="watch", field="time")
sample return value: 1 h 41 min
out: 11 h 33 min
